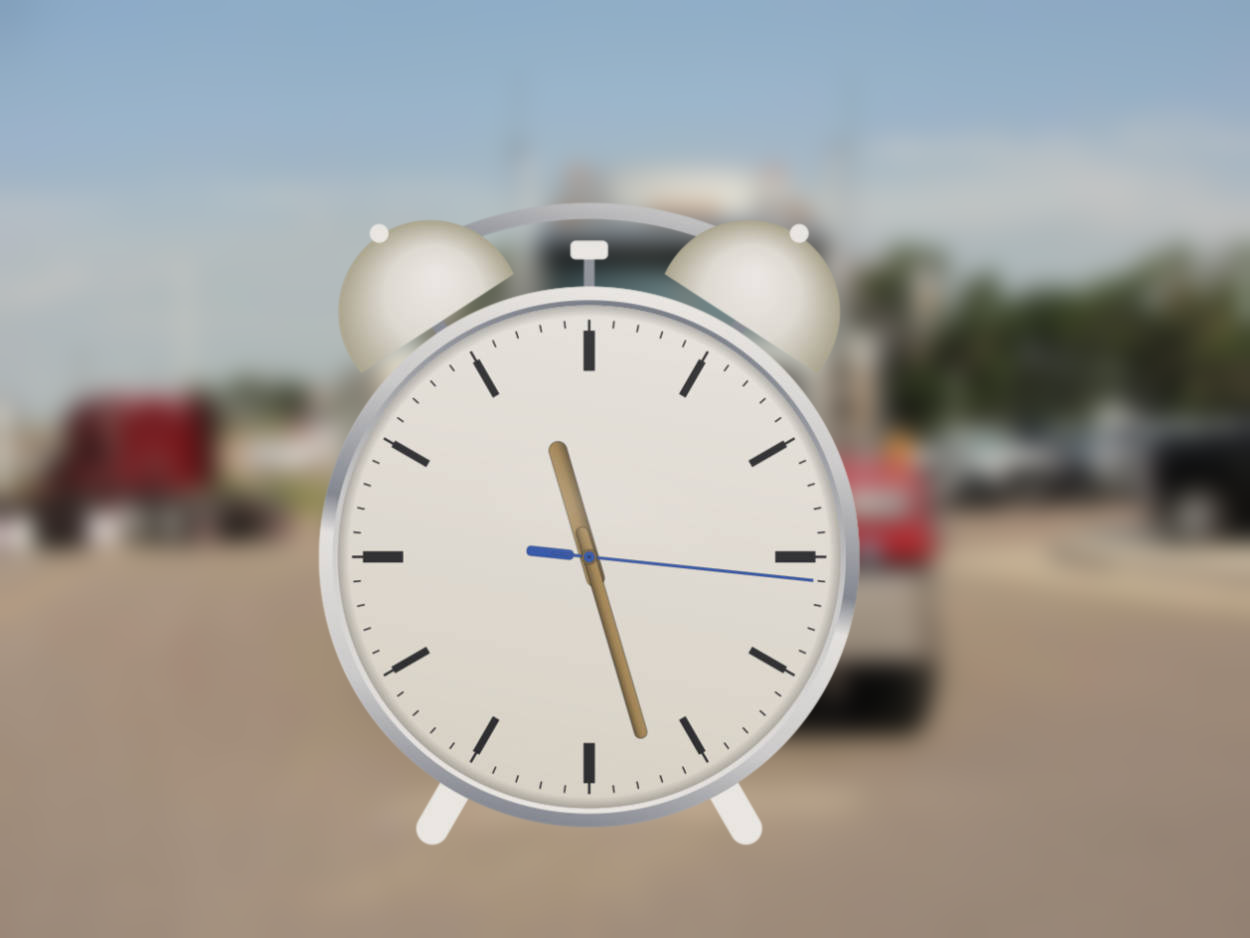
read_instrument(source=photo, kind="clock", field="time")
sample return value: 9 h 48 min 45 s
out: 11 h 27 min 16 s
